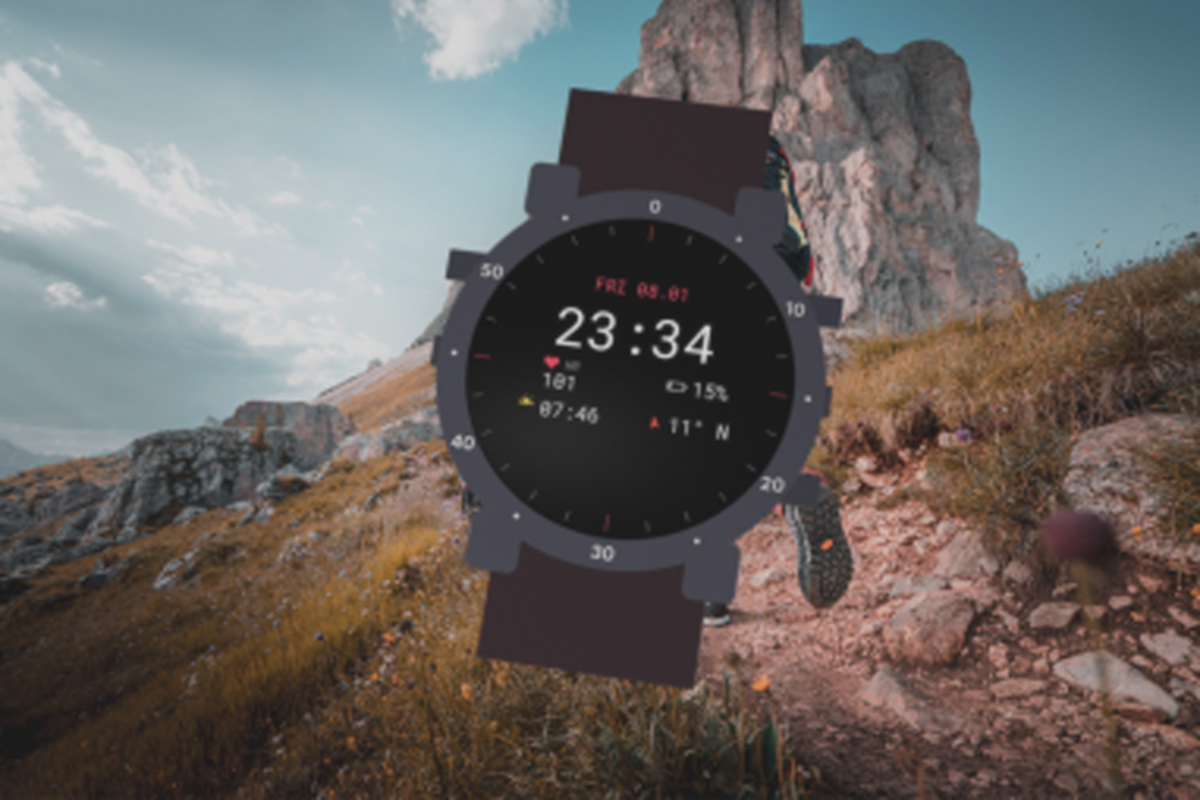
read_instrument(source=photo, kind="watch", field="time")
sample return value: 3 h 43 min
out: 23 h 34 min
